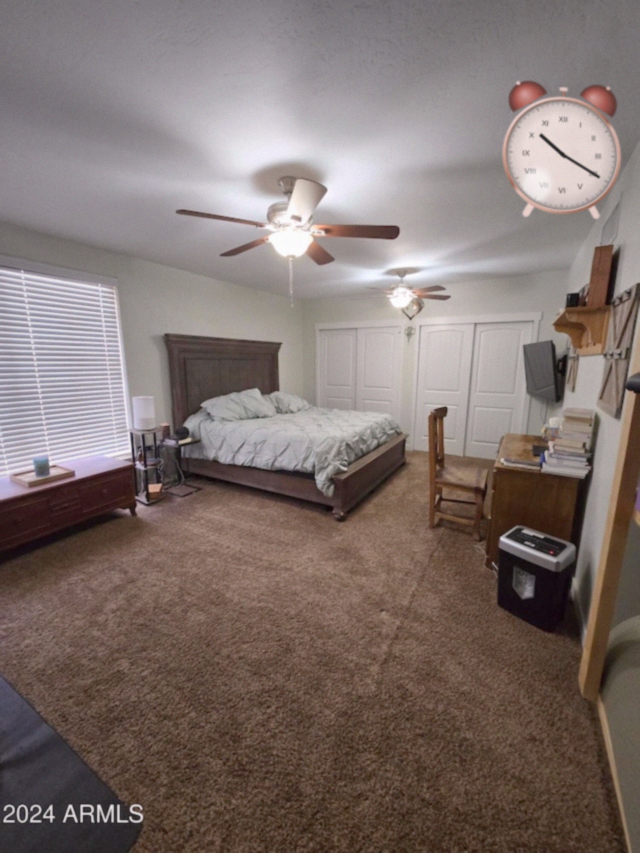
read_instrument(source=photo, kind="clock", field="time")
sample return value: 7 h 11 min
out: 10 h 20 min
